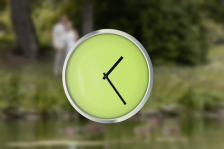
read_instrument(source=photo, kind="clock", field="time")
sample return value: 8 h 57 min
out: 1 h 24 min
